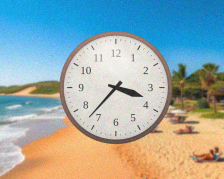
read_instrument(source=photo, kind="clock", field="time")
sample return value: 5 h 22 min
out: 3 h 37 min
